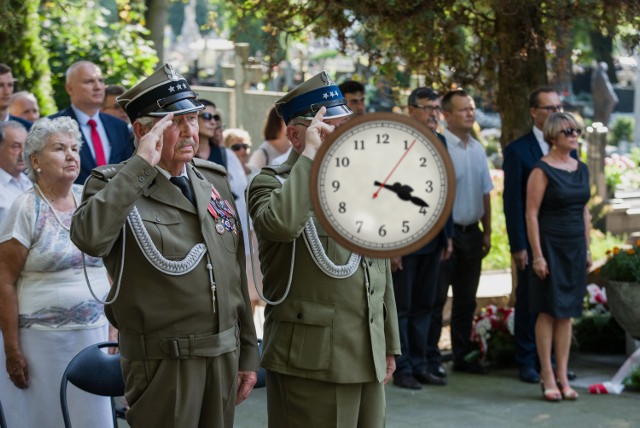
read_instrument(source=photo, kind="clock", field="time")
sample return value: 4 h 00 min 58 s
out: 3 h 19 min 06 s
